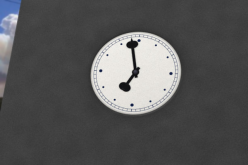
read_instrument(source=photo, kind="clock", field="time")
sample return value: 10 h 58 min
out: 6 h 58 min
